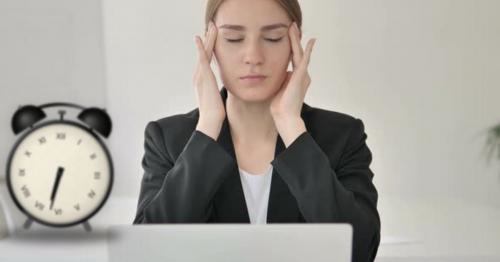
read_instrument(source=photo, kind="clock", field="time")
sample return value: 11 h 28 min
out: 6 h 32 min
